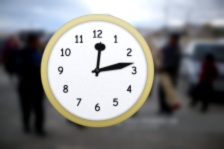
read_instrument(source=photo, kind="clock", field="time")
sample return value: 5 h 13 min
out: 12 h 13 min
